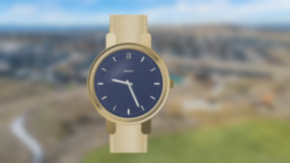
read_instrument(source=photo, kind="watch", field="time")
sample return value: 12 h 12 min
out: 9 h 26 min
